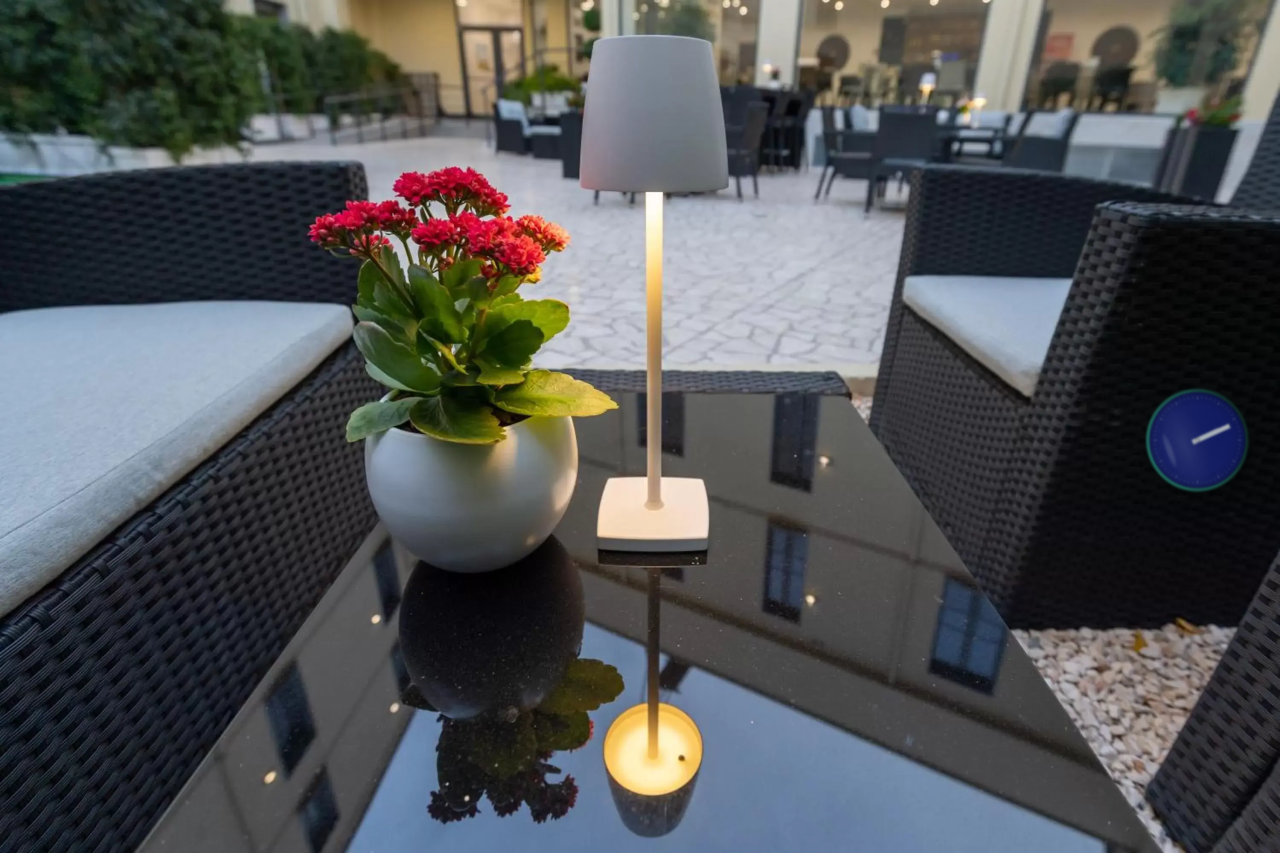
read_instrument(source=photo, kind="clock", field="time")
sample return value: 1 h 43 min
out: 2 h 11 min
